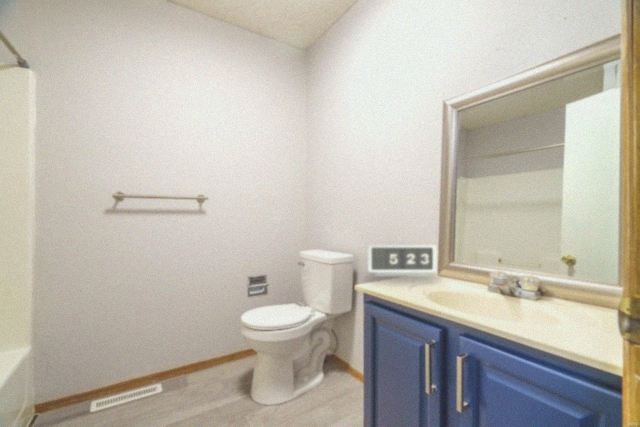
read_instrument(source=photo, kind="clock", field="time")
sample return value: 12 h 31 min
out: 5 h 23 min
